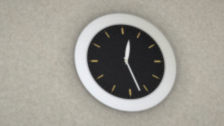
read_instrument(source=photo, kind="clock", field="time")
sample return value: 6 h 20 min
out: 12 h 27 min
